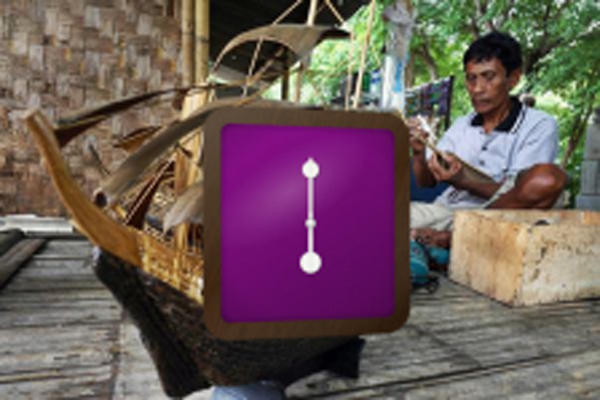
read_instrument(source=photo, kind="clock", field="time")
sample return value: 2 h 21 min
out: 6 h 00 min
